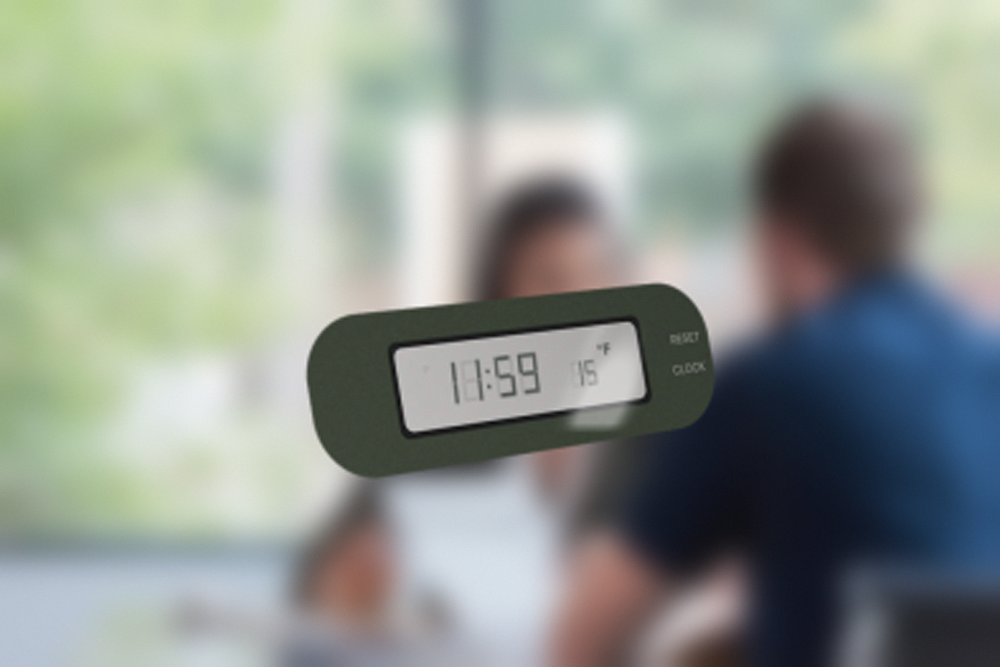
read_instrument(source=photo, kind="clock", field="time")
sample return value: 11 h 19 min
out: 11 h 59 min
